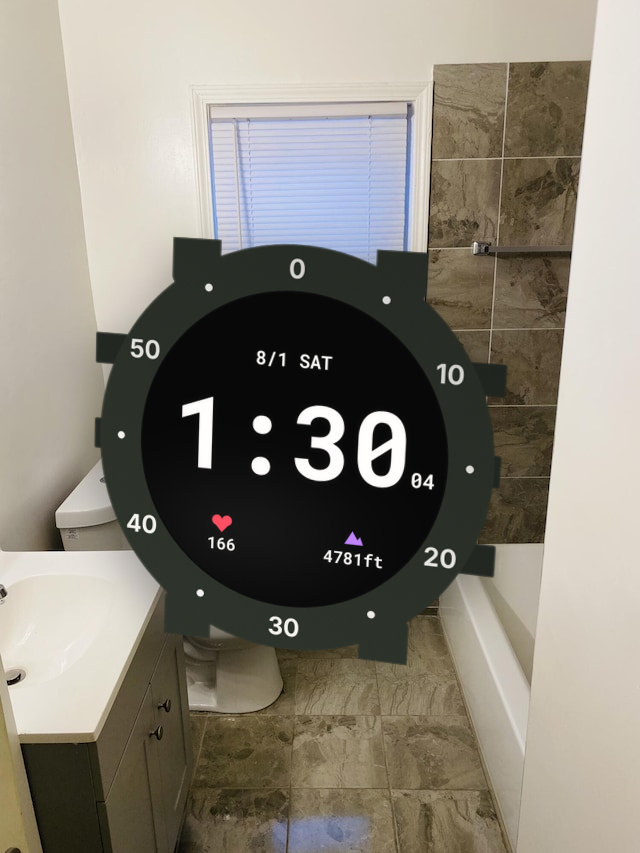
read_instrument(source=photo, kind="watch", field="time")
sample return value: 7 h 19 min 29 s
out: 1 h 30 min 04 s
